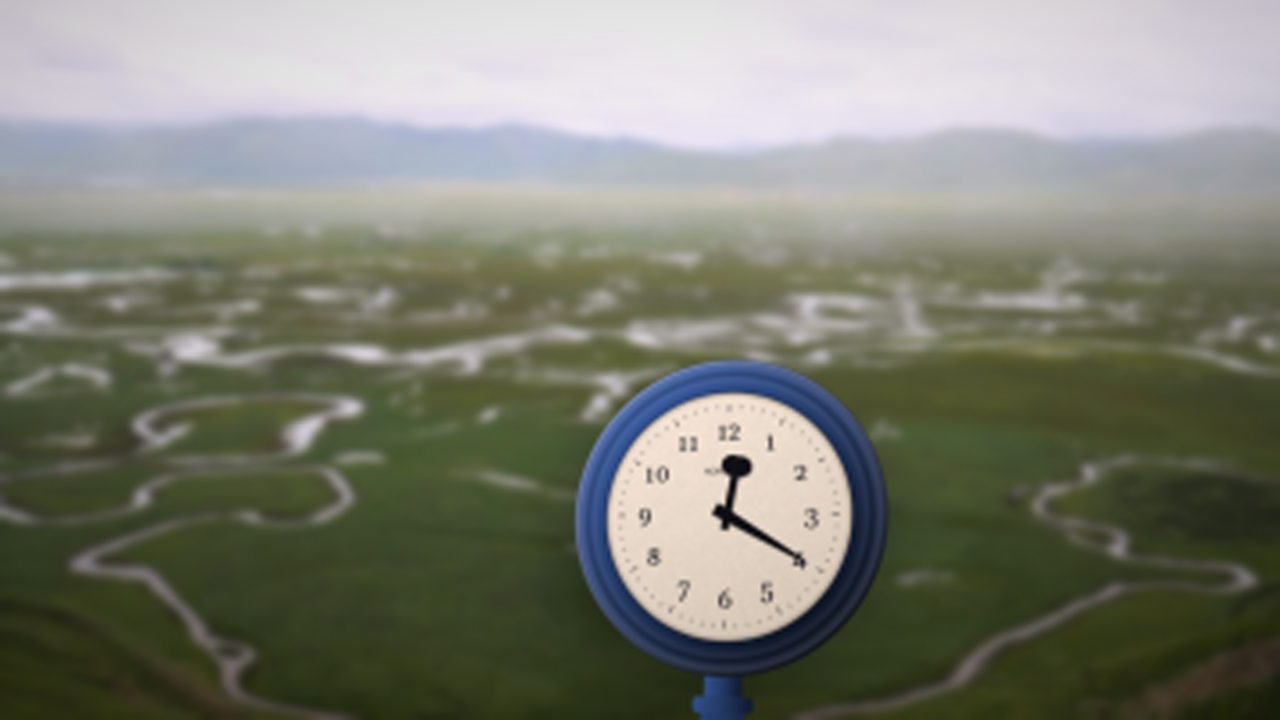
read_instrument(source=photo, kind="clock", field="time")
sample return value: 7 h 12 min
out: 12 h 20 min
